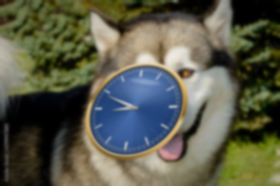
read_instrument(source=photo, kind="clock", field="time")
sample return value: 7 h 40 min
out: 8 h 49 min
